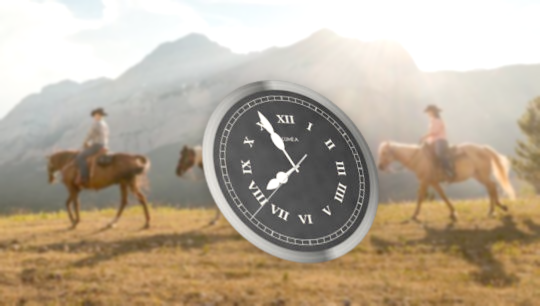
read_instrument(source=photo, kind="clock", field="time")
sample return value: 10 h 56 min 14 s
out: 7 h 55 min 38 s
